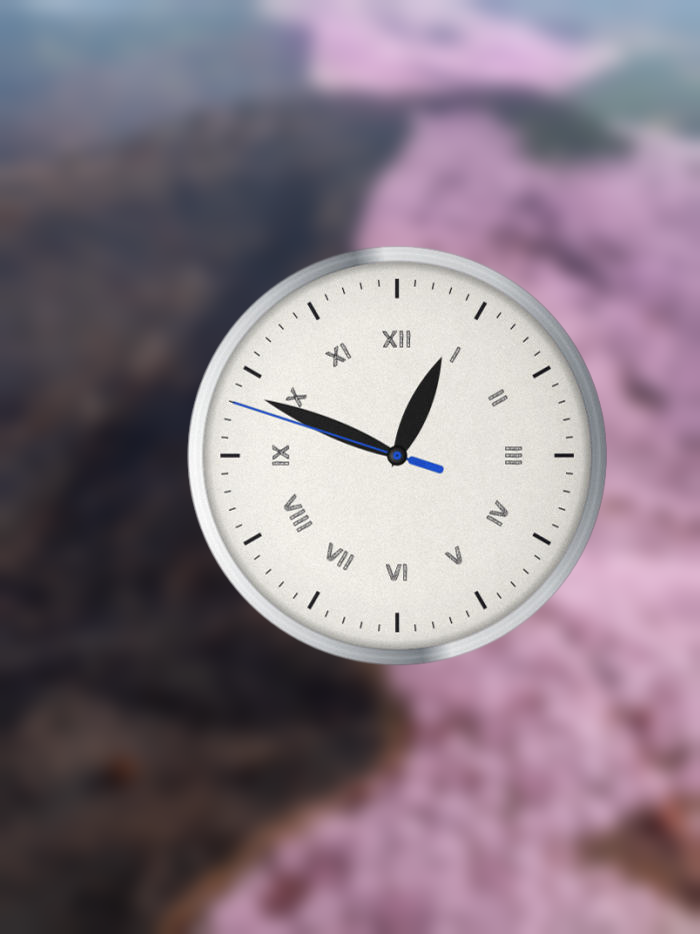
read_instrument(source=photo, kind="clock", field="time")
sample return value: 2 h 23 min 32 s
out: 12 h 48 min 48 s
